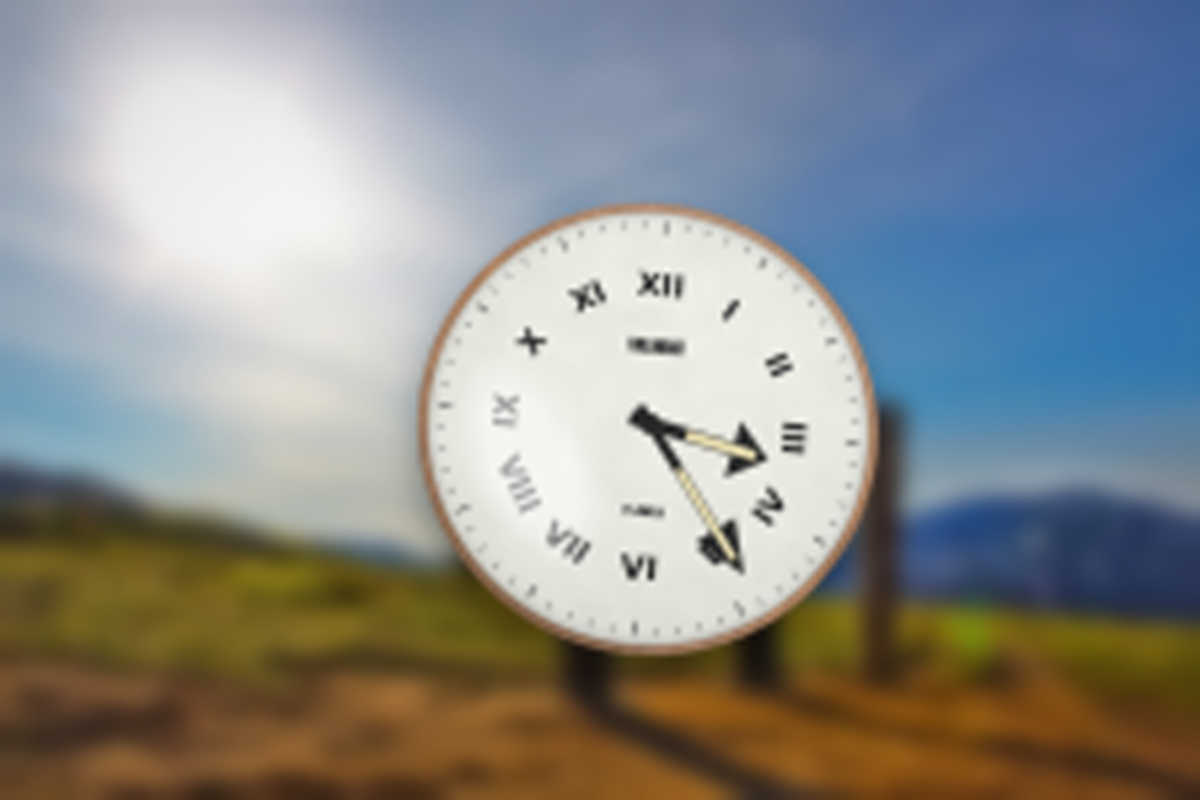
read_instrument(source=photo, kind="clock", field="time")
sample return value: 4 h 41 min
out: 3 h 24 min
